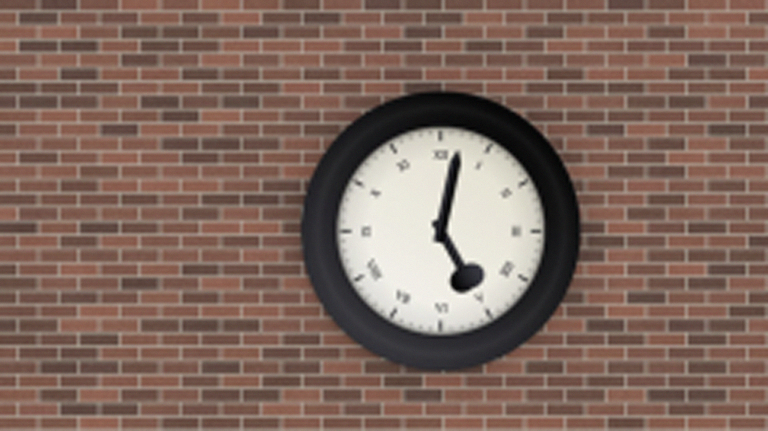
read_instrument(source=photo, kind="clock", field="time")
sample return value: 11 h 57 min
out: 5 h 02 min
